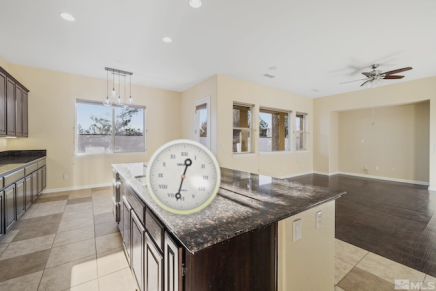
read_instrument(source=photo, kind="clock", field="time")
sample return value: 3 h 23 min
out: 12 h 32 min
